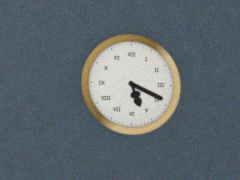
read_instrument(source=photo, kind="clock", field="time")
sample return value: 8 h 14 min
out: 5 h 19 min
